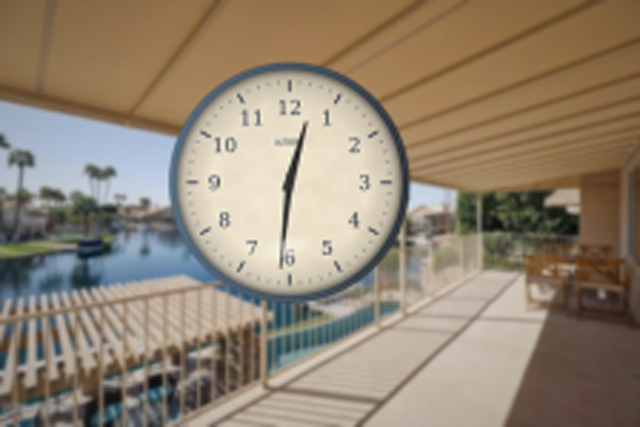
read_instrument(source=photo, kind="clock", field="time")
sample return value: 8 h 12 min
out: 12 h 31 min
